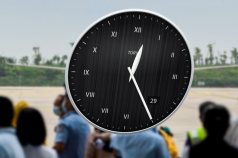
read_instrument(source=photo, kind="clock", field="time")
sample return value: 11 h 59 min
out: 12 h 25 min
